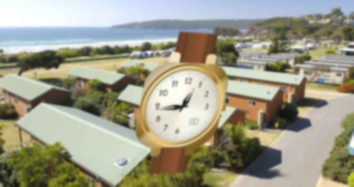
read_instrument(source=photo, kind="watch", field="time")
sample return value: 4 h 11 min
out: 12 h 44 min
